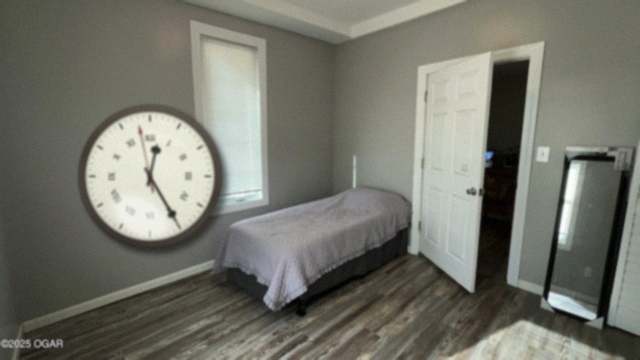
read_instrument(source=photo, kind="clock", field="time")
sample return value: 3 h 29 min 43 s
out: 12 h 24 min 58 s
